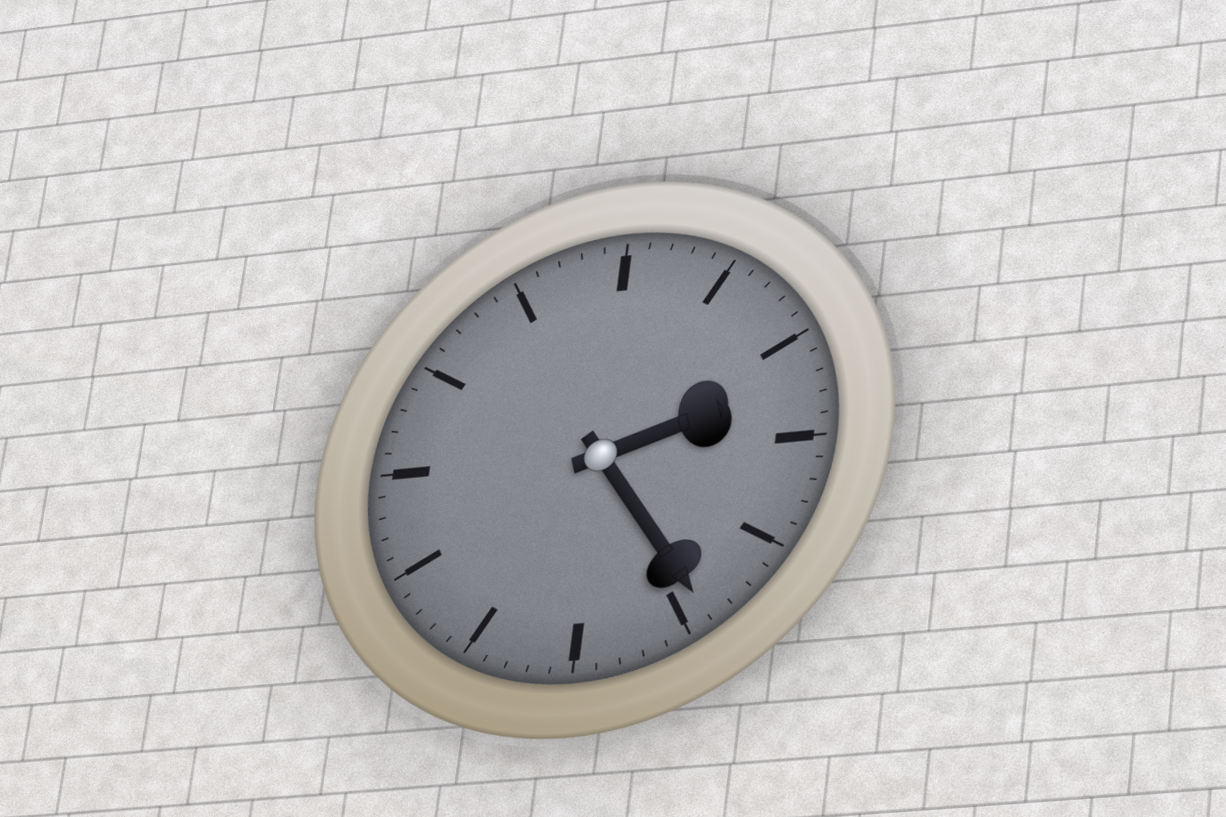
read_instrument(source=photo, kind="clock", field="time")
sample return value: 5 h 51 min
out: 2 h 24 min
